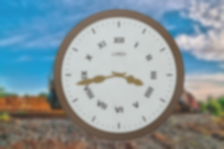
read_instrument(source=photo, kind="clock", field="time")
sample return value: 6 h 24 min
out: 3 h 43 min
